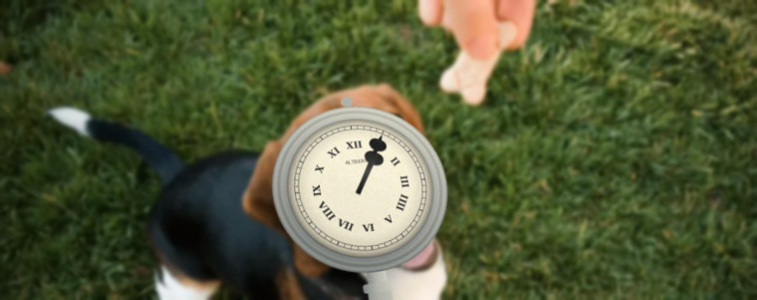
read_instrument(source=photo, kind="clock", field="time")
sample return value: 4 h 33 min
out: 1 h 05 min
